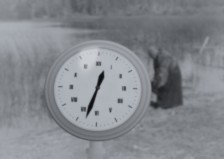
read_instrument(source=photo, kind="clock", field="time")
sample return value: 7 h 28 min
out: 12 h 33 min
